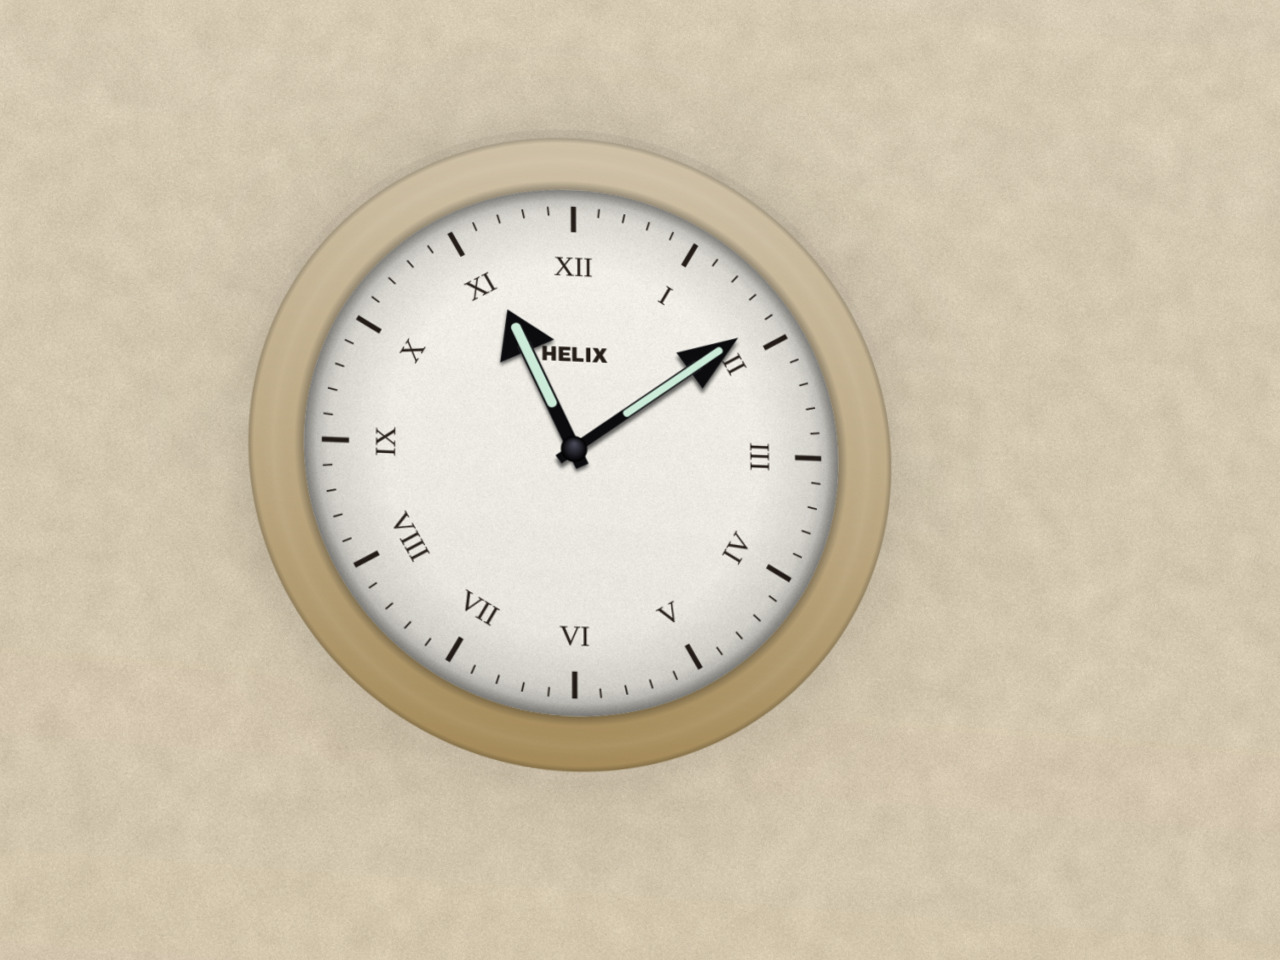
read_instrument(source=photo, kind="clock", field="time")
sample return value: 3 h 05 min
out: 11 h 09 min
